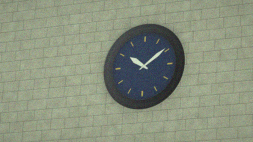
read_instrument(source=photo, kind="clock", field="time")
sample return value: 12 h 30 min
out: 10 h 09 min
